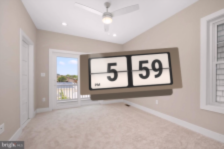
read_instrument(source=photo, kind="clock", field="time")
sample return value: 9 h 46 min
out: 5 h 59 min
